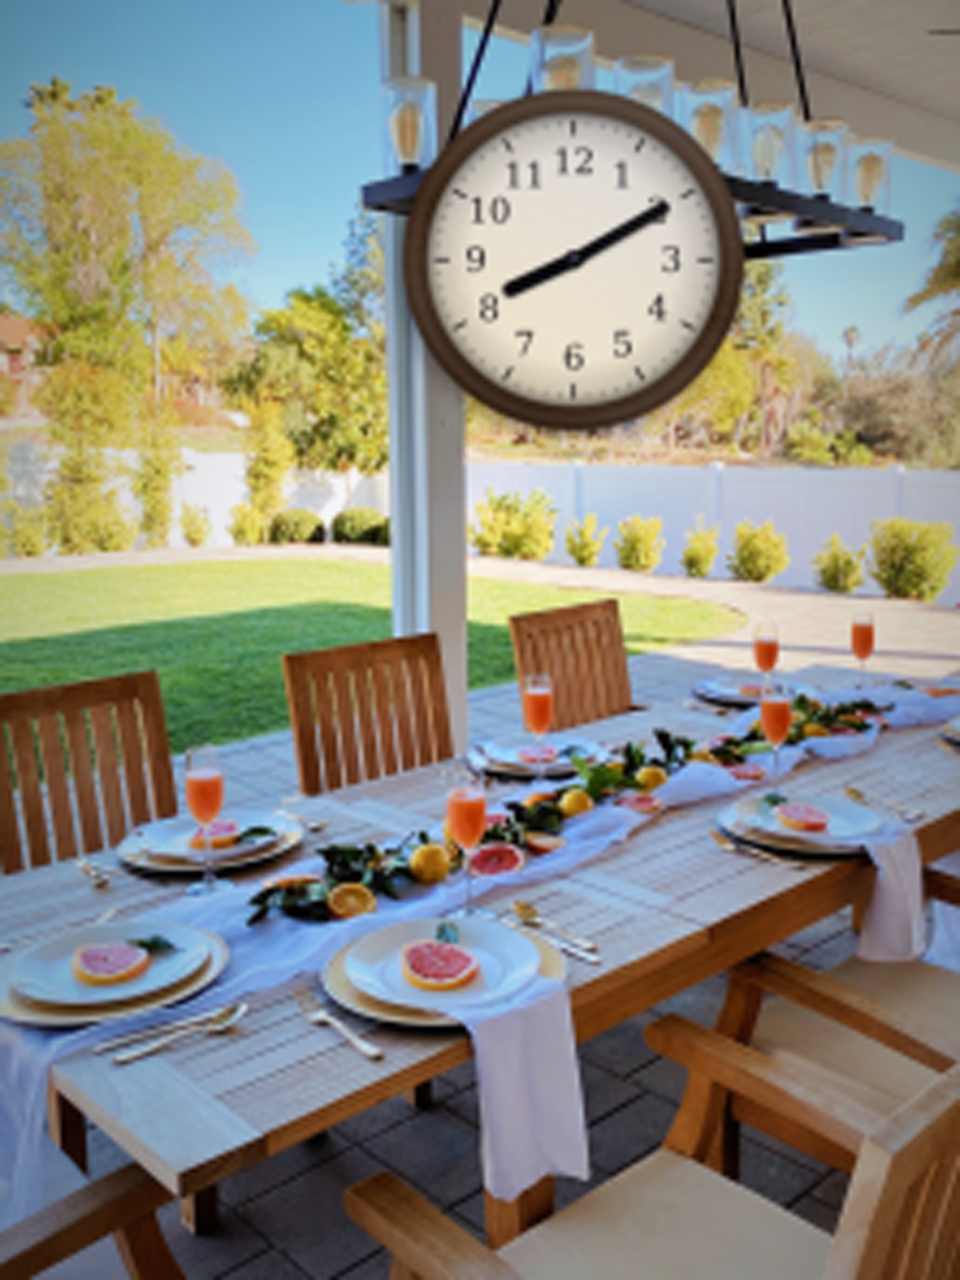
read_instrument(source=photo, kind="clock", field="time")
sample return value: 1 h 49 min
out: 8 h 10 min
